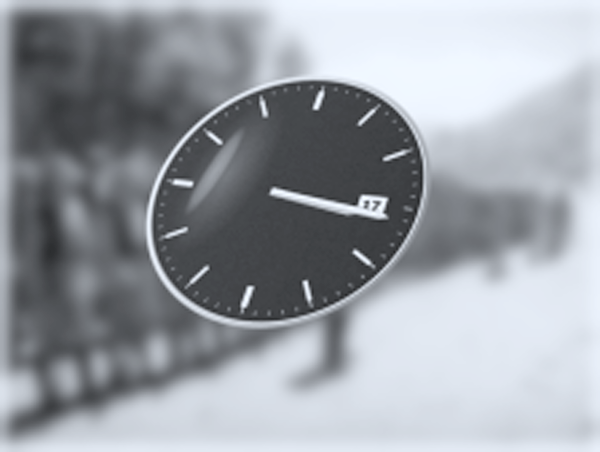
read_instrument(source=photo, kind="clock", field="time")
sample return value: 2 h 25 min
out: 3 h 16 min
